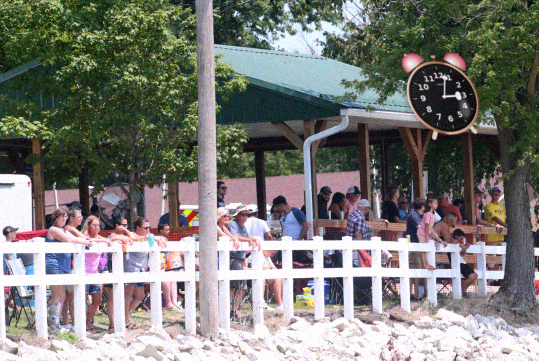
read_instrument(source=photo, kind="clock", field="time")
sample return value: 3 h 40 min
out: 3 h 03 min
